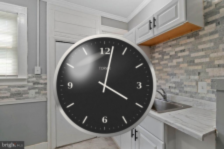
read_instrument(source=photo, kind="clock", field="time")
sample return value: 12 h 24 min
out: 4 h 02 min
